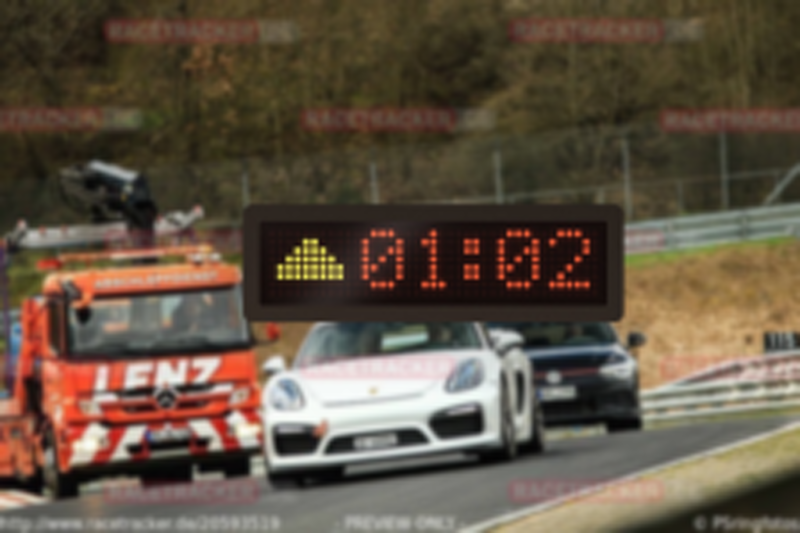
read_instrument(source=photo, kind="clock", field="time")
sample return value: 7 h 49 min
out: 1 h 02 min
